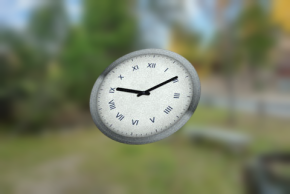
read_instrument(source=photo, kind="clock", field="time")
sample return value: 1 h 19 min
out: 9 h 09 min
